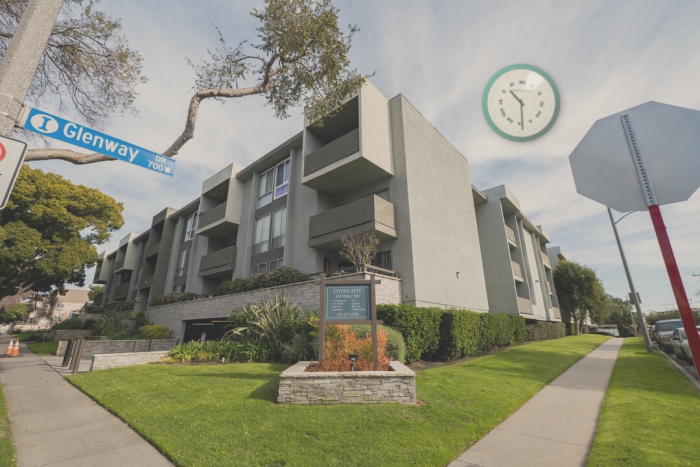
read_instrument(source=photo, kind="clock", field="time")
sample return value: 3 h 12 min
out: 10 h 29 min
